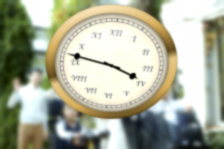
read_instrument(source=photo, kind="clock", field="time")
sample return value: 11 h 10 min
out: 3 h 47 min
